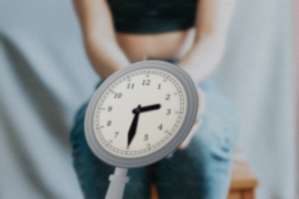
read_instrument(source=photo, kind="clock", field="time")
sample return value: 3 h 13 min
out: 2 h 30 min
